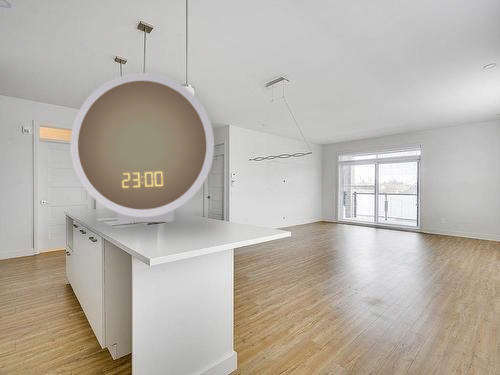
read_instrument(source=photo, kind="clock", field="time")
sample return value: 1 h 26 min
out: 23 h 00 min
